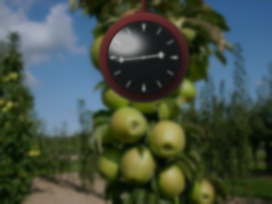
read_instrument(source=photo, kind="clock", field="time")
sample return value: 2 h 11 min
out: 2 h 44 min
